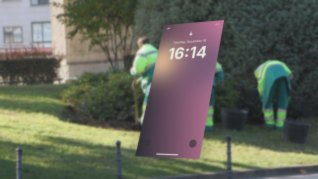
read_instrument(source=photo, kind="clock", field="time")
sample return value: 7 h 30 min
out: 16 h 14 min
